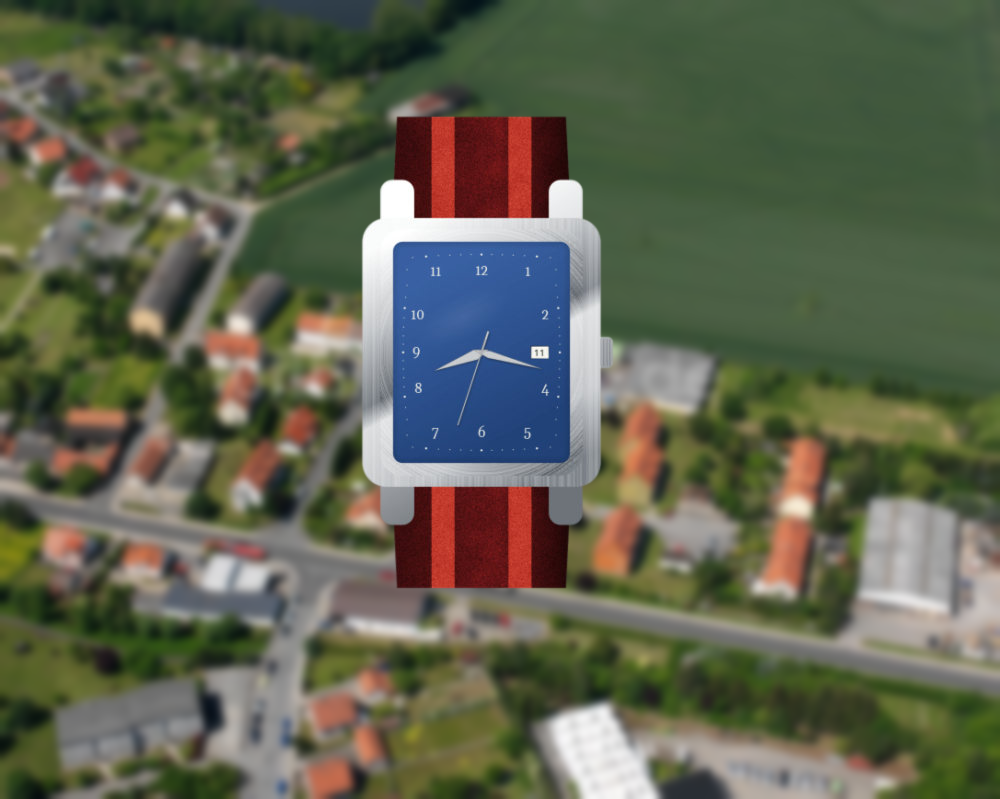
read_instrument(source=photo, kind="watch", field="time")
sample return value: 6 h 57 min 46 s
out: 8 h 17 min 33 s
